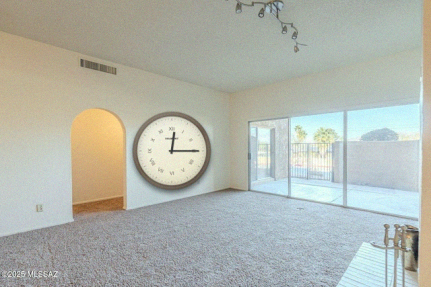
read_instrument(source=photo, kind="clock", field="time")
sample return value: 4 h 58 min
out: 12 h 15 min
